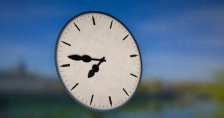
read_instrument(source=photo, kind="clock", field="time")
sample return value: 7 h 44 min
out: 7 h 47 min
